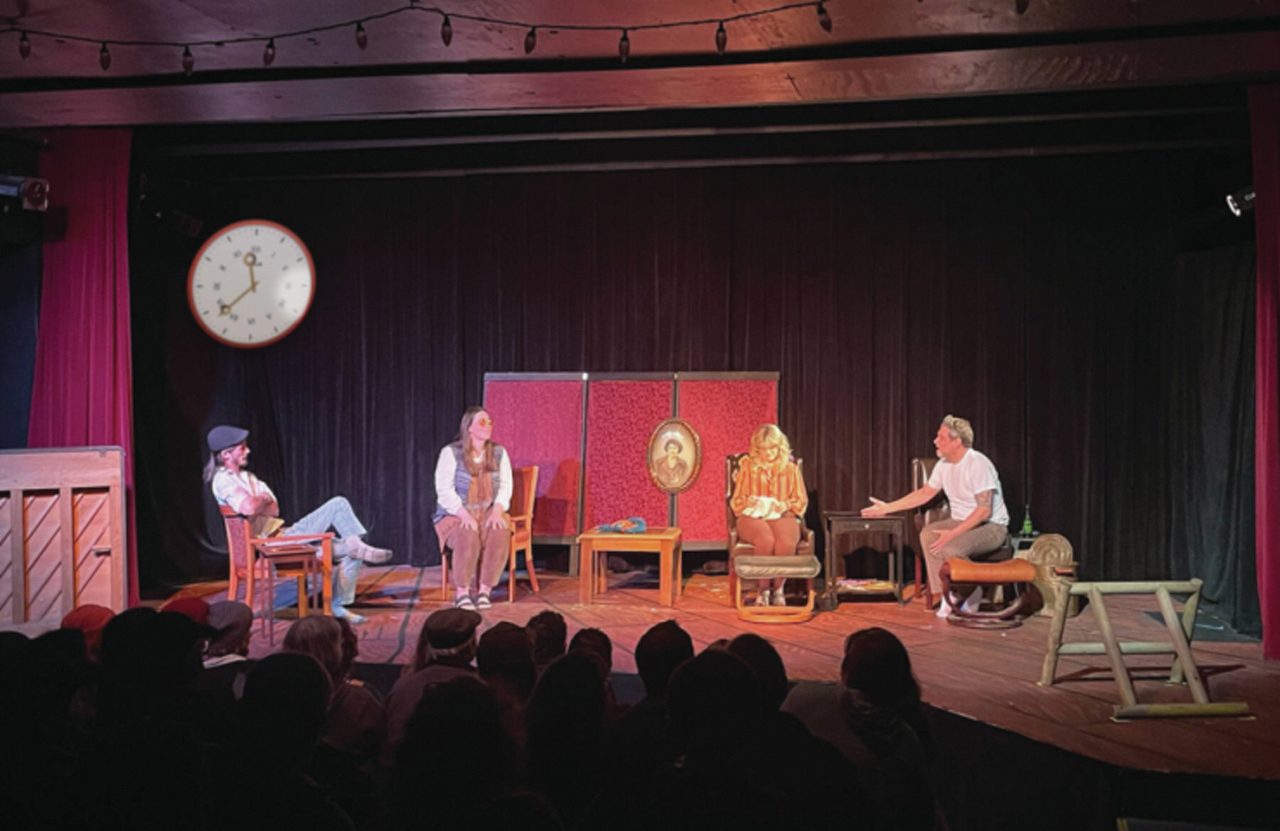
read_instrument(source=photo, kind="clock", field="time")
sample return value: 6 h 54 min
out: 11 h 38 min
